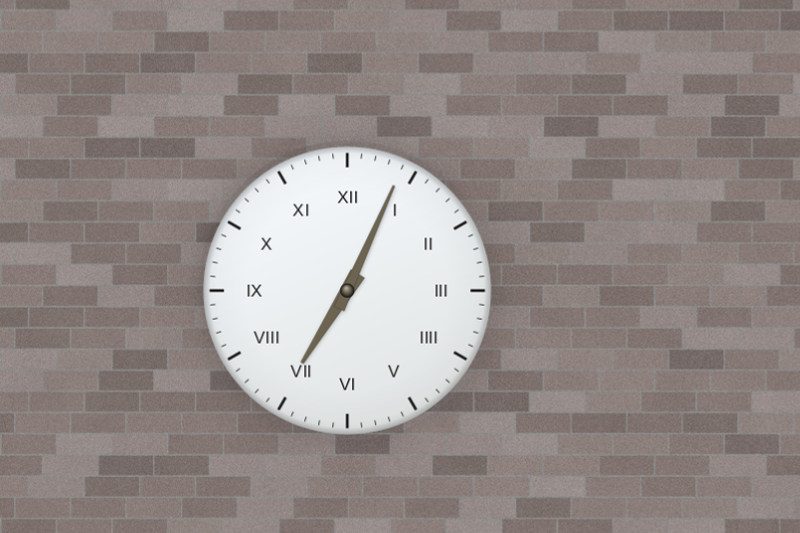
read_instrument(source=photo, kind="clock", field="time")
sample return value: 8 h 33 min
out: 7 h 04 min
